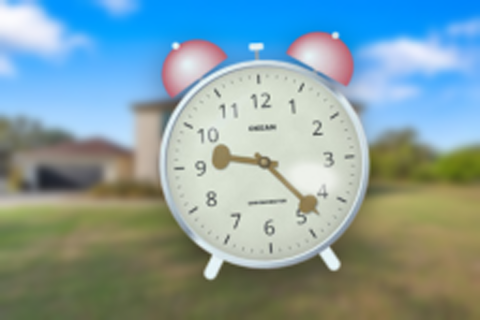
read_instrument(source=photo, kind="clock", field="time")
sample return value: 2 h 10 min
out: 9 h 23 min
